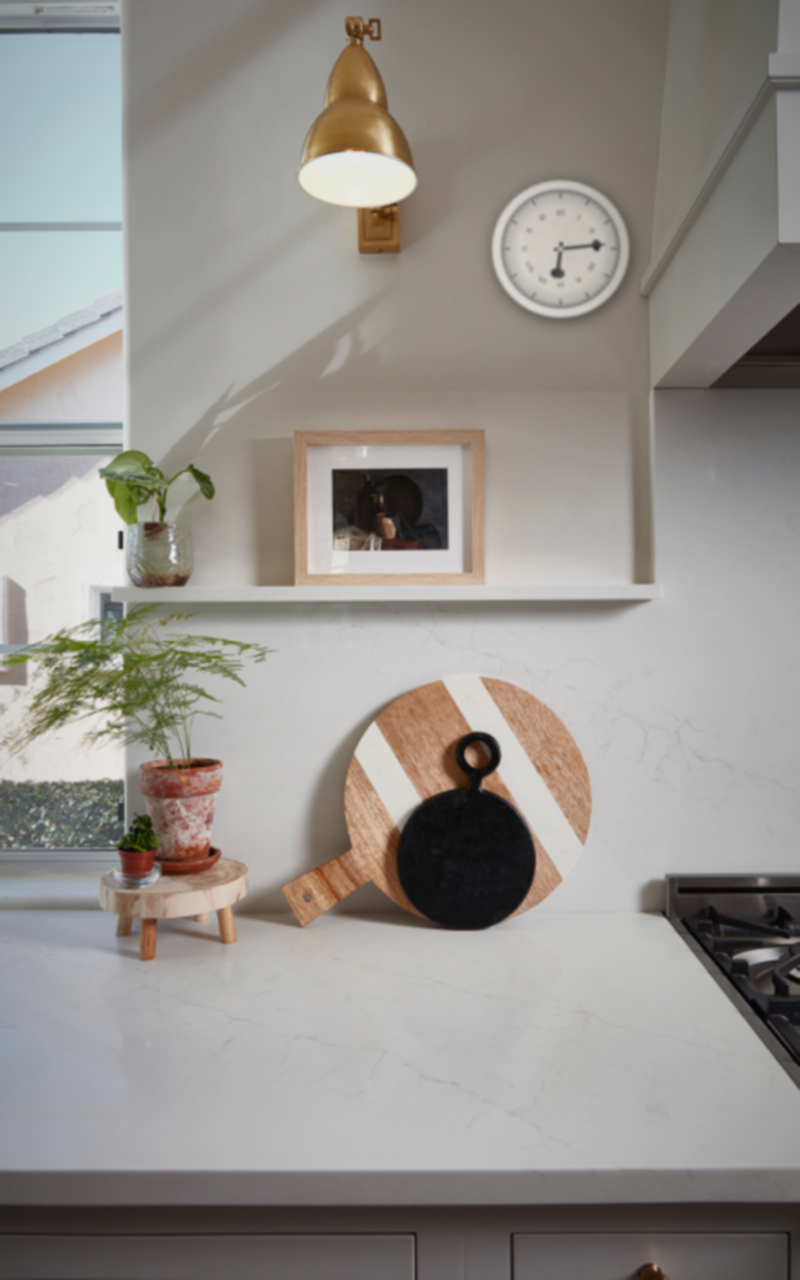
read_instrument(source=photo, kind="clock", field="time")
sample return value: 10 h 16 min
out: 6 h 14 min
